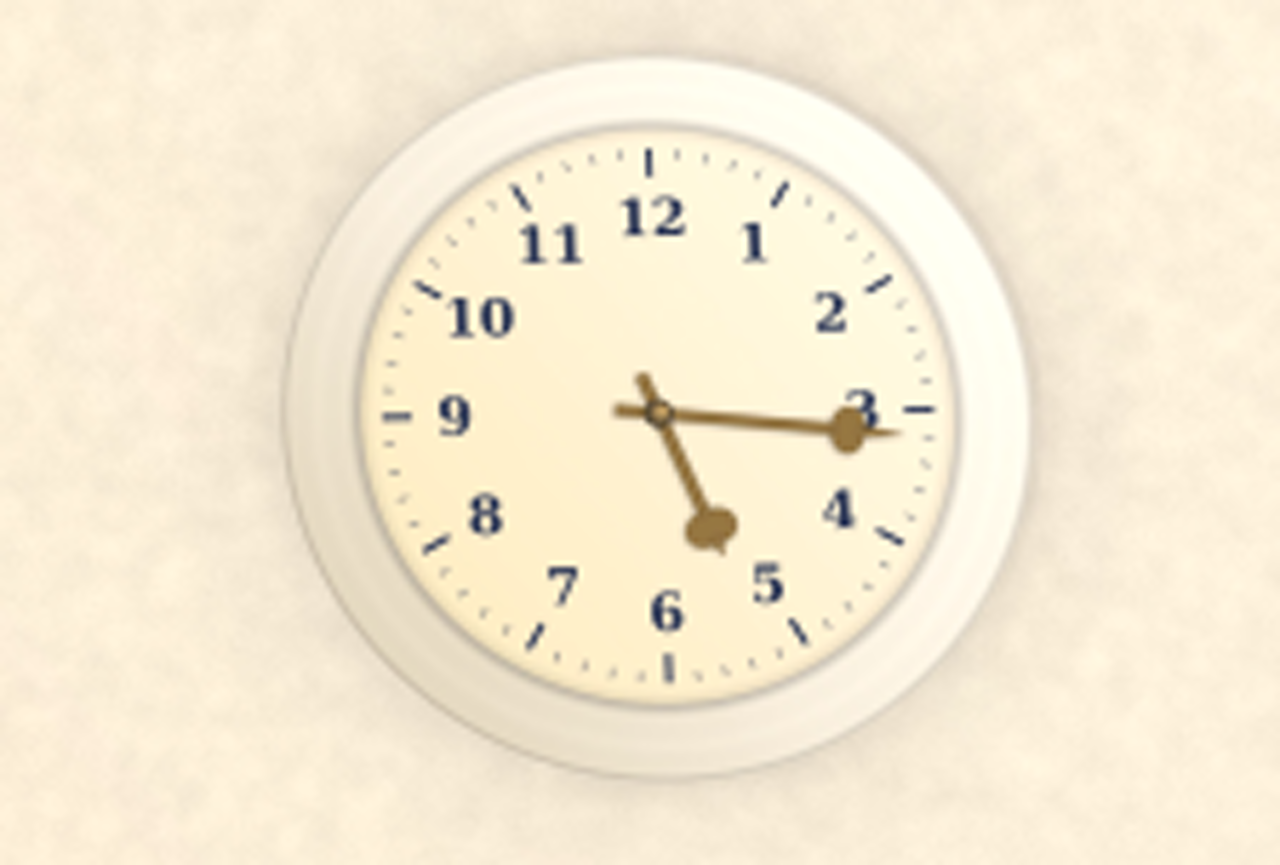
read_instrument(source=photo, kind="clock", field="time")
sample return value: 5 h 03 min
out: 5 h 16 min
